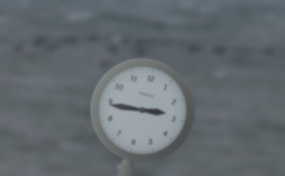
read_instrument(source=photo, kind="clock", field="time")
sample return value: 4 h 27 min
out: 2 h 44 min
